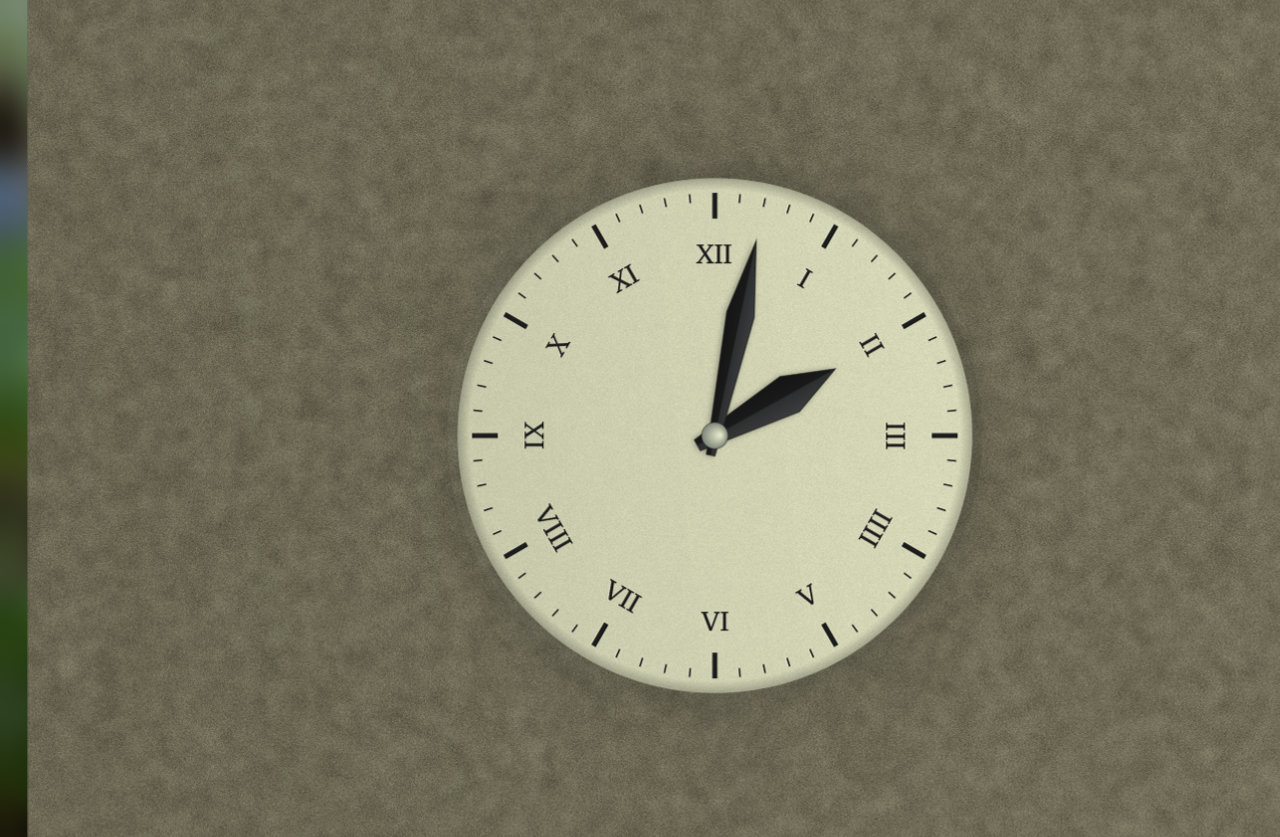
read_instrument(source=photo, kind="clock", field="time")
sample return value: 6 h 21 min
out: 2 h 02 min
